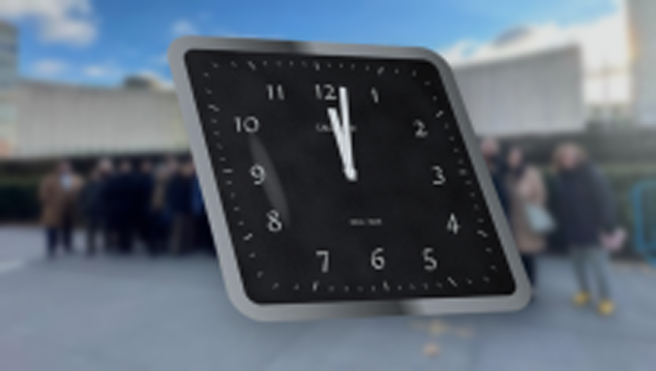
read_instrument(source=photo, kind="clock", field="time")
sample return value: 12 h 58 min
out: 12 h 02 min
